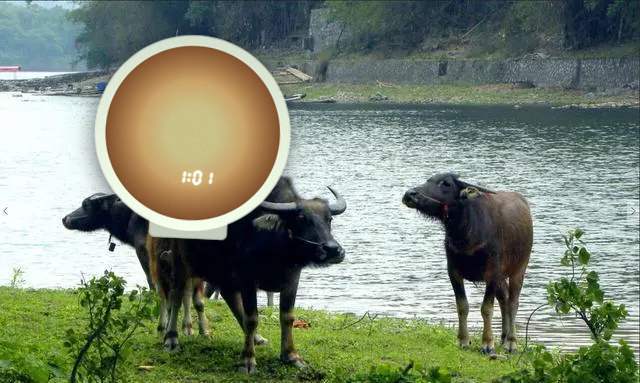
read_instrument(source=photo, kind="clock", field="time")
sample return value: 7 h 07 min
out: 1 h 01 min
